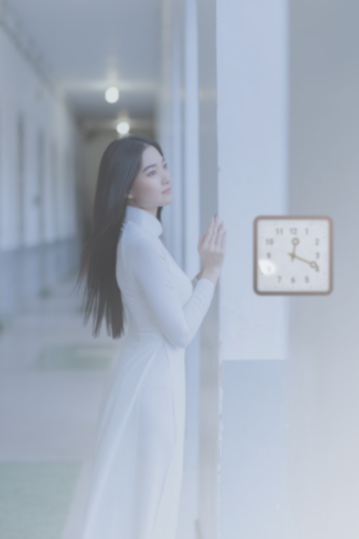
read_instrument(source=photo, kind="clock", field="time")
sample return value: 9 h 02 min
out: 12 h 19 min
